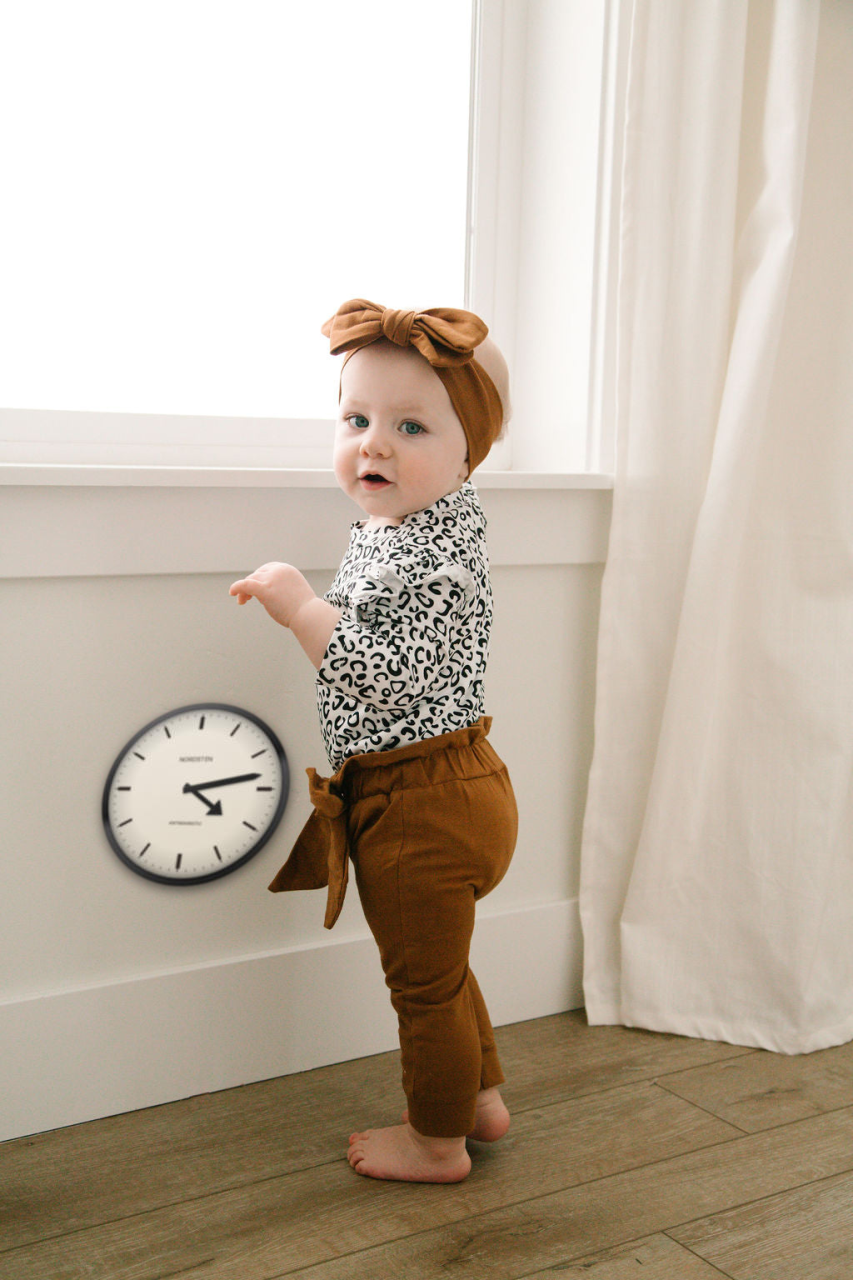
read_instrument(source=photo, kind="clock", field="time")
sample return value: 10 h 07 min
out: 4 h 13 min
